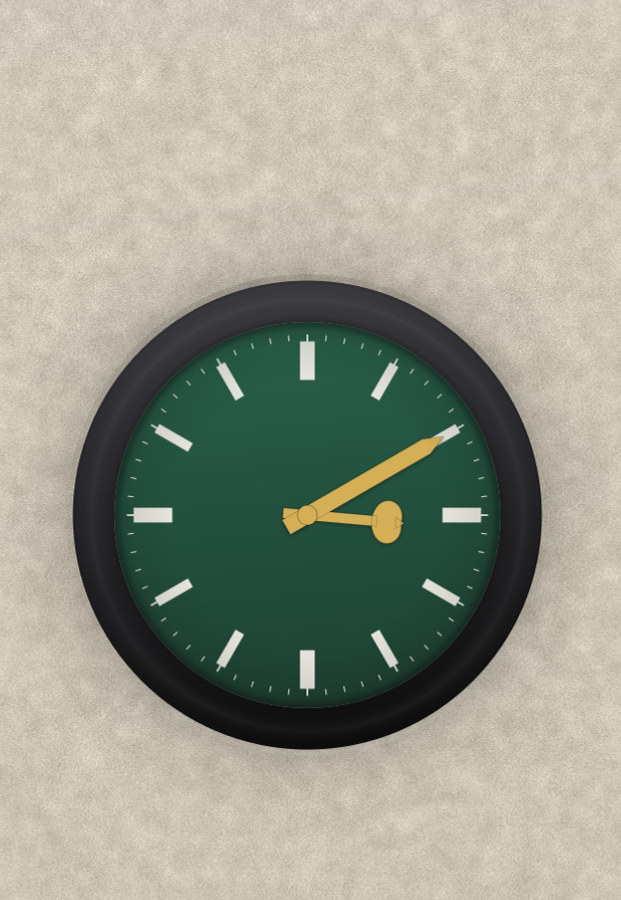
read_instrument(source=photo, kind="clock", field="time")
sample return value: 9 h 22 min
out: 3 h 10 min
